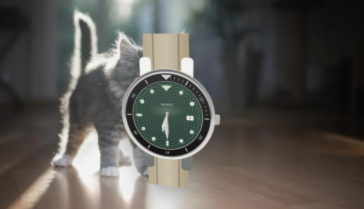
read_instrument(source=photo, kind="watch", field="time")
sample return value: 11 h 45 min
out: 6 h 30 min
